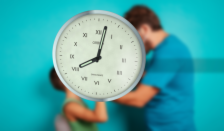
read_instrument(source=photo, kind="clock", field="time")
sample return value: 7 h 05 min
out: 8 h 02 min
